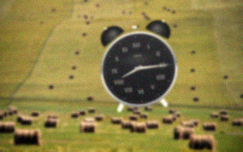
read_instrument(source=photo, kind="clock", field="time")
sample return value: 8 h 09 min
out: 8 h 15 min
